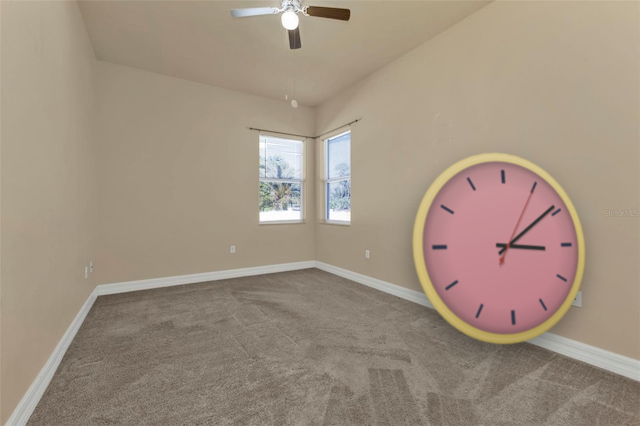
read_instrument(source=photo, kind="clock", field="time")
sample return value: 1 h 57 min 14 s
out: 3 h 09 min 05 s
